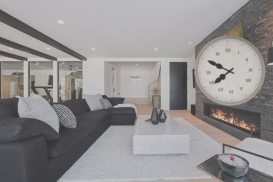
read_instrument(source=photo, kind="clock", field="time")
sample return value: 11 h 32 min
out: 7 h 50 min
